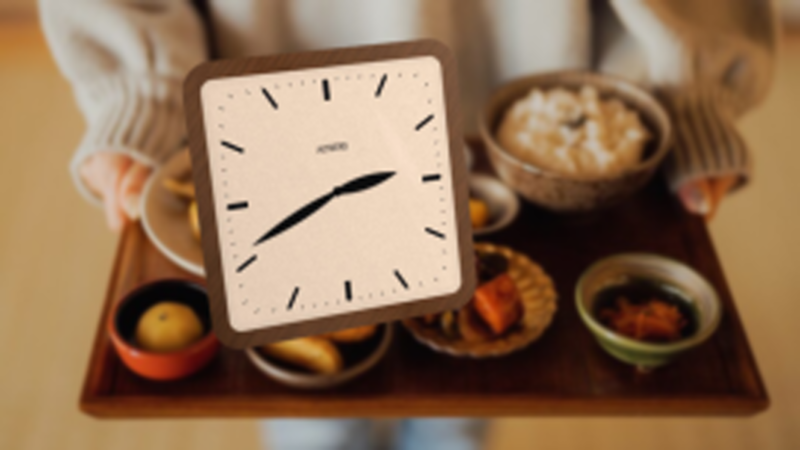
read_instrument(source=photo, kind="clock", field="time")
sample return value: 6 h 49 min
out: 2 h 41 min
